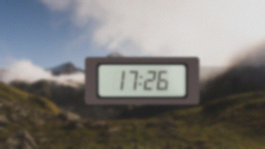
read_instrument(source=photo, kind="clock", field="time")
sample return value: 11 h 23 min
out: 17 h 26 min
